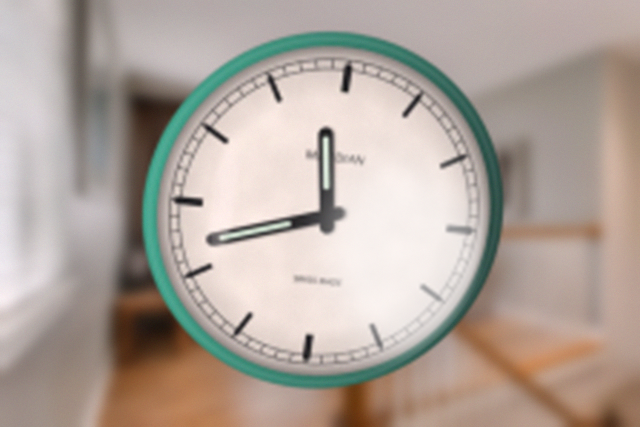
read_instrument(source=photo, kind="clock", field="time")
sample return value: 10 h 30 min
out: 11 h 42 min
